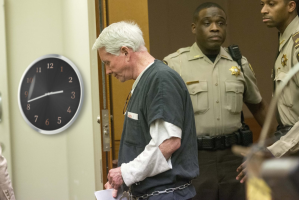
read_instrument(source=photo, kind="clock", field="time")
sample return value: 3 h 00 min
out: 2 h 42 min
